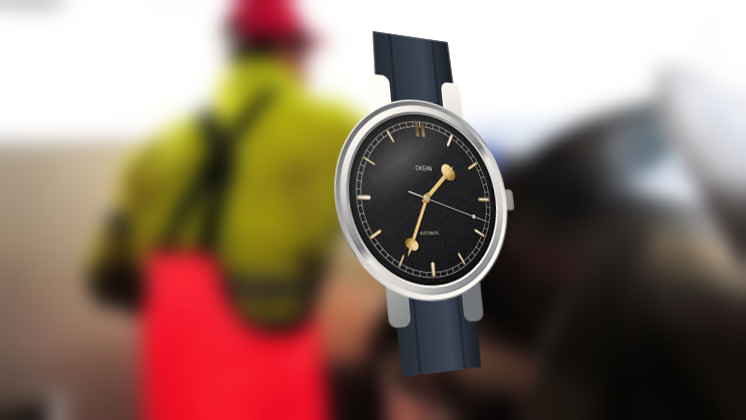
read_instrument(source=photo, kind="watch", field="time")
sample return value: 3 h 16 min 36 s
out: 1 h 34 min 18 s
